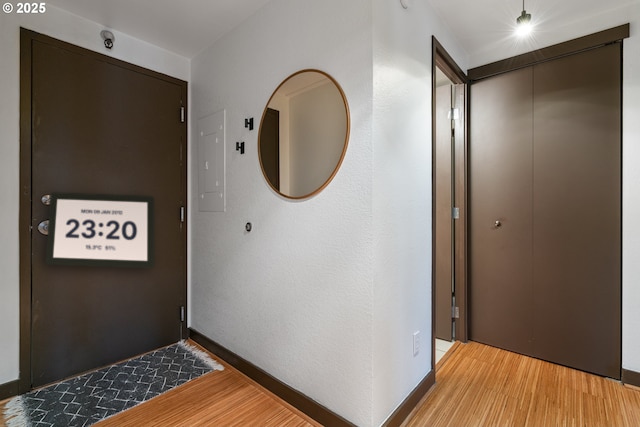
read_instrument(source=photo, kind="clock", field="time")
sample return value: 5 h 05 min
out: 23 h 20 min
